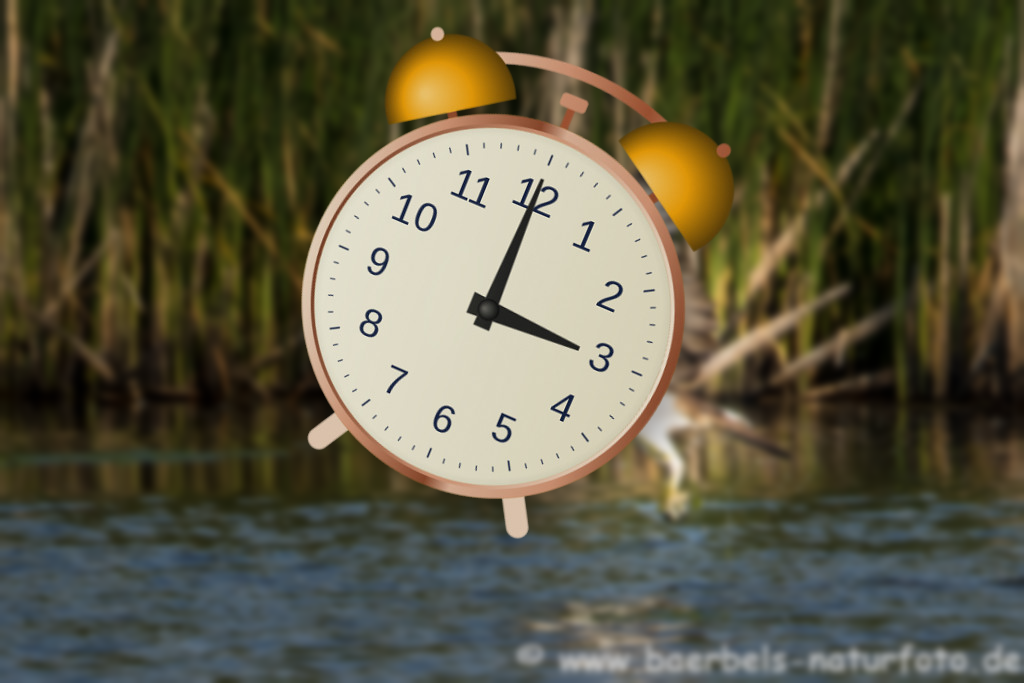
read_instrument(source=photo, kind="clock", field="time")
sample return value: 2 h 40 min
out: 3 h 00 min
